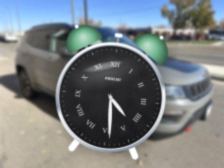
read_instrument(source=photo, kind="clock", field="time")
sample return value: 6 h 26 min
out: 4 h 29 min
